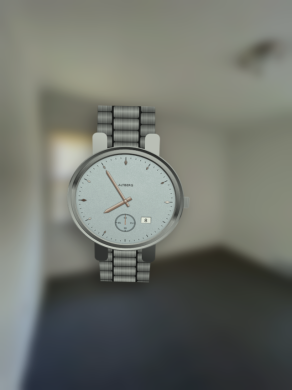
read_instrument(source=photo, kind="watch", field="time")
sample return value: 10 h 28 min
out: 7 h 55 min
